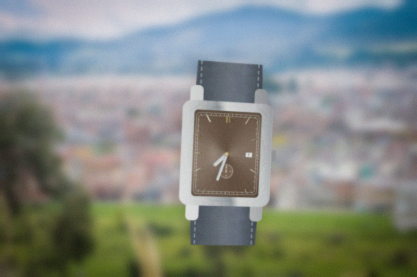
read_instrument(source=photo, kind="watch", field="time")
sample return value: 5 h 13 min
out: 7 h 33 min
